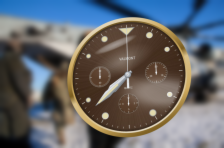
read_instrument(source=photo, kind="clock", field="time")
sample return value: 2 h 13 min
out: 7 h 38 min
